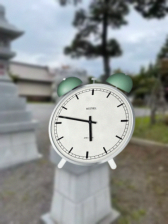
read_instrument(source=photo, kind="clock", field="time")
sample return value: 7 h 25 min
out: 5 h 47 min
